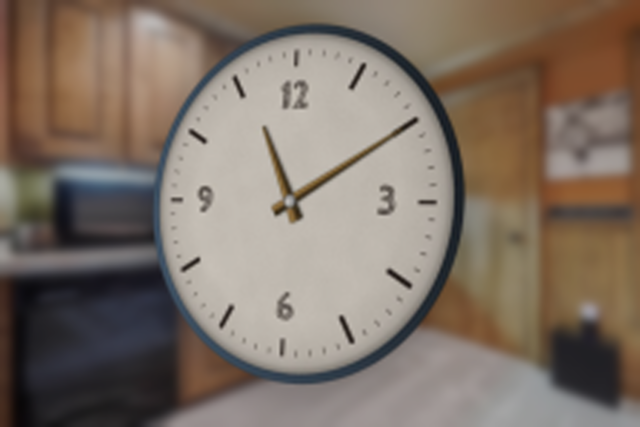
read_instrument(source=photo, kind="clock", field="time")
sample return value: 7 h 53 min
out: 11 h 10 min
